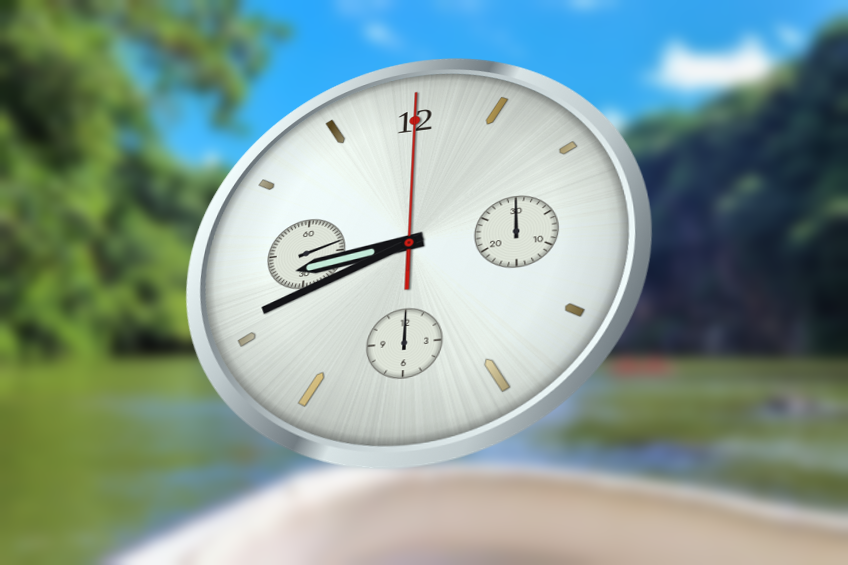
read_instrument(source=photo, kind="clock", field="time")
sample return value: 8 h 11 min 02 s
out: 8 h 41 min 12 s
